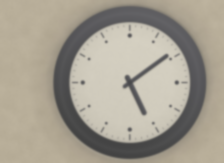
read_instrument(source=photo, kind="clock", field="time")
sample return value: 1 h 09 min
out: 5 h 09 min
